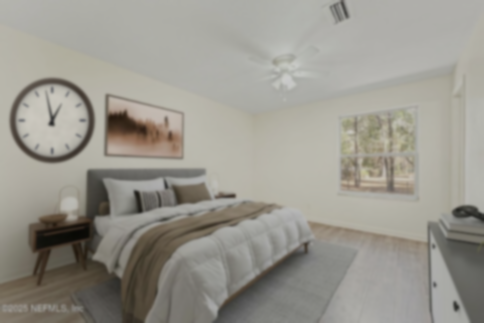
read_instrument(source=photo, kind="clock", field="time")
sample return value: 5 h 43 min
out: 12 h 58 min
